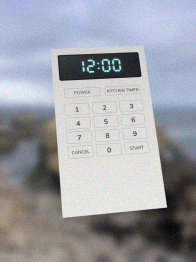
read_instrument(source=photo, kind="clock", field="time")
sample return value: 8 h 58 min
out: 12 h 00 min
